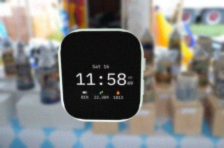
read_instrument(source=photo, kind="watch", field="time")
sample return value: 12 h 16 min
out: 11 h 58 min
